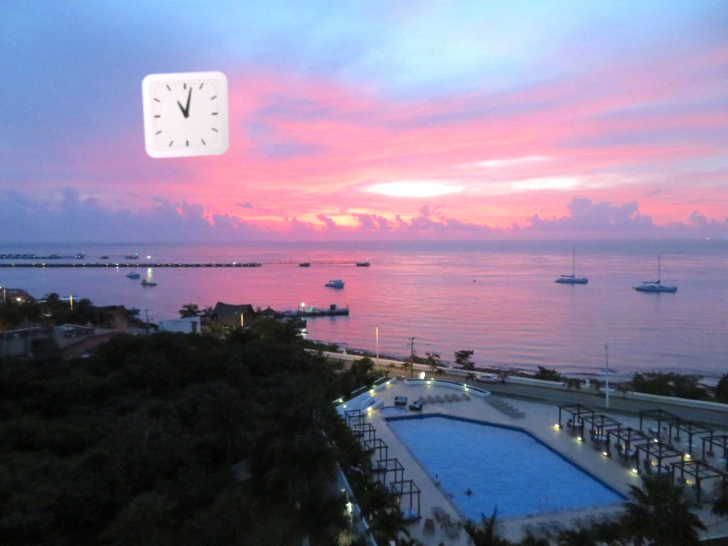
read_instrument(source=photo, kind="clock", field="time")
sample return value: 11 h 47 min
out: 11 h 02 min
